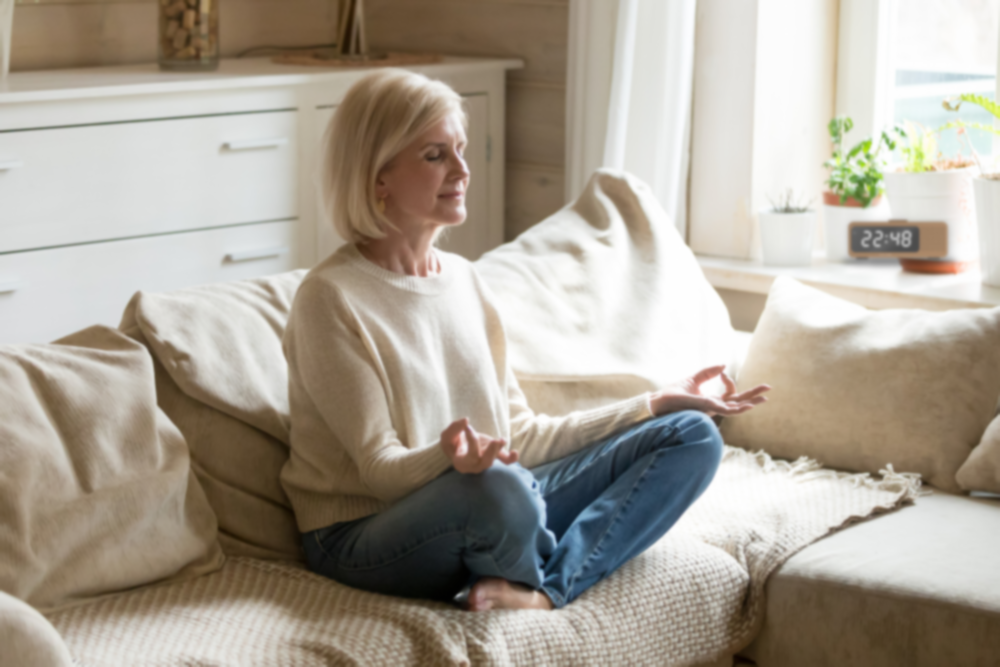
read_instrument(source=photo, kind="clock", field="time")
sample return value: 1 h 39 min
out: 22 h 48 min
